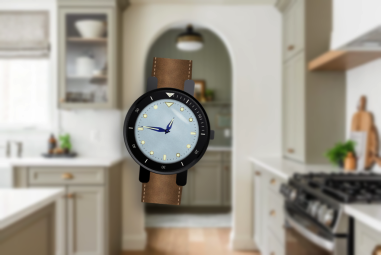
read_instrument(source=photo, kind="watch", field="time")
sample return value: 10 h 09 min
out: 12 h 46 min
